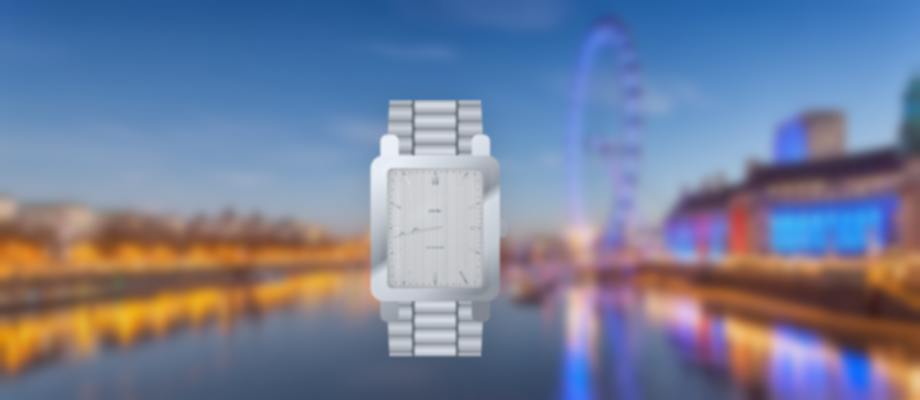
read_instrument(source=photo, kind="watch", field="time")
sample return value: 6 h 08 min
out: 8 h 43 min
